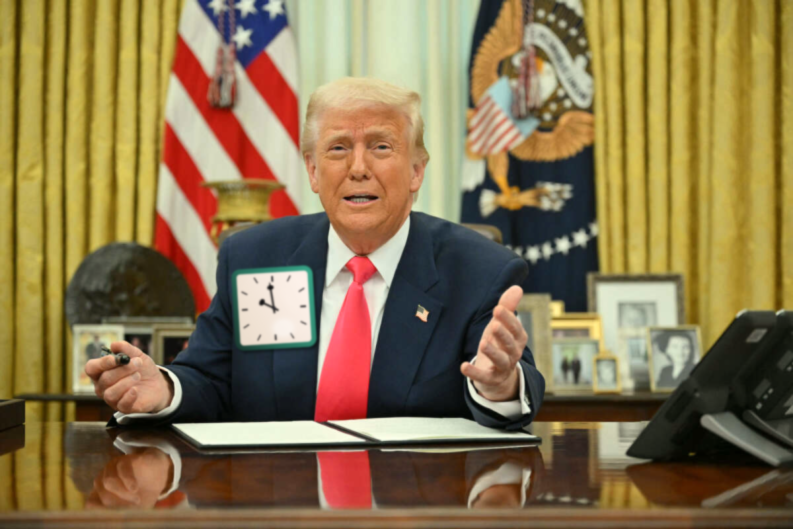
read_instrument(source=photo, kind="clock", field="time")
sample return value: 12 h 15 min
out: 9 h 59 min
